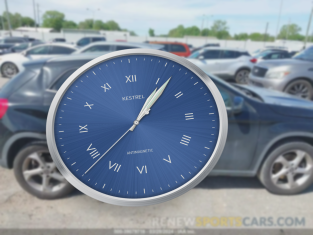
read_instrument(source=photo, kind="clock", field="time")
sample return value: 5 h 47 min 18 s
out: 1 h 06 min 38 s
